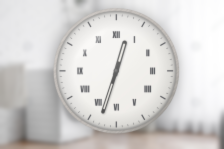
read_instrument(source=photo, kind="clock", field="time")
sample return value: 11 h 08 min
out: 12 h 33 min
